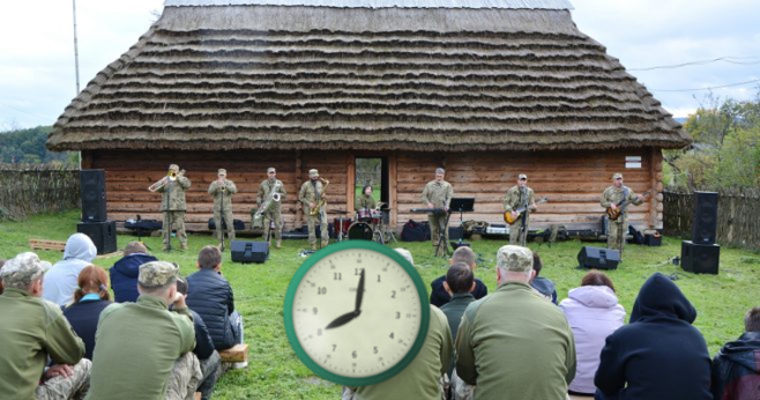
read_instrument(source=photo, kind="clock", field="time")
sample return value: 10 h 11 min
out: 8 h 01 min
